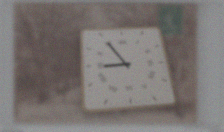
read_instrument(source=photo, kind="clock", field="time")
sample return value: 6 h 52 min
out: 8 h 55 min
